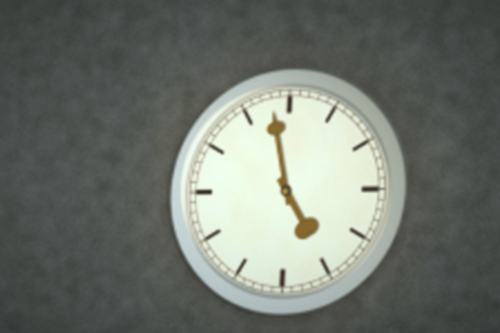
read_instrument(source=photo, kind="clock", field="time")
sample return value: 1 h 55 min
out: 4 h 58 min
